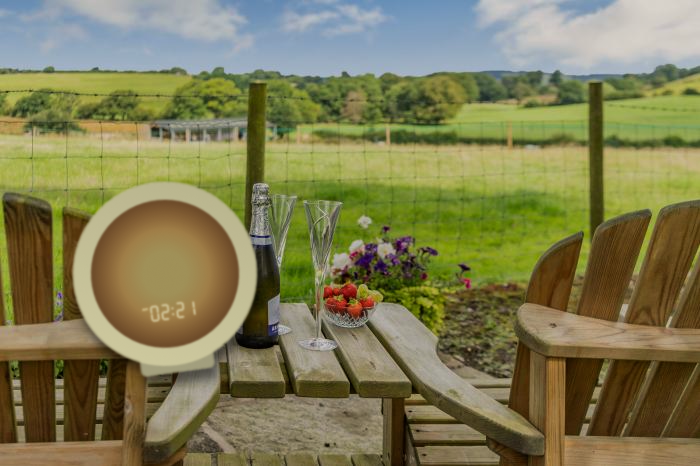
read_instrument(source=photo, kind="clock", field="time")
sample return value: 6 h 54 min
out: 2 h 21 min
